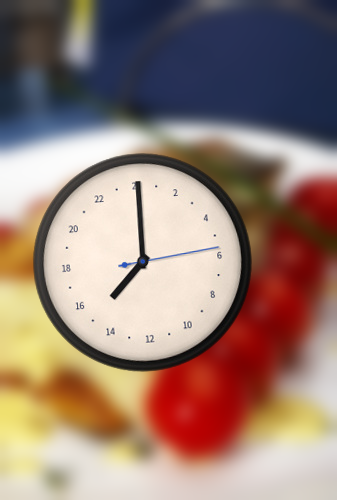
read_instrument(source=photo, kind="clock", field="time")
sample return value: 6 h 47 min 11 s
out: 15 h 00 min 14 s
